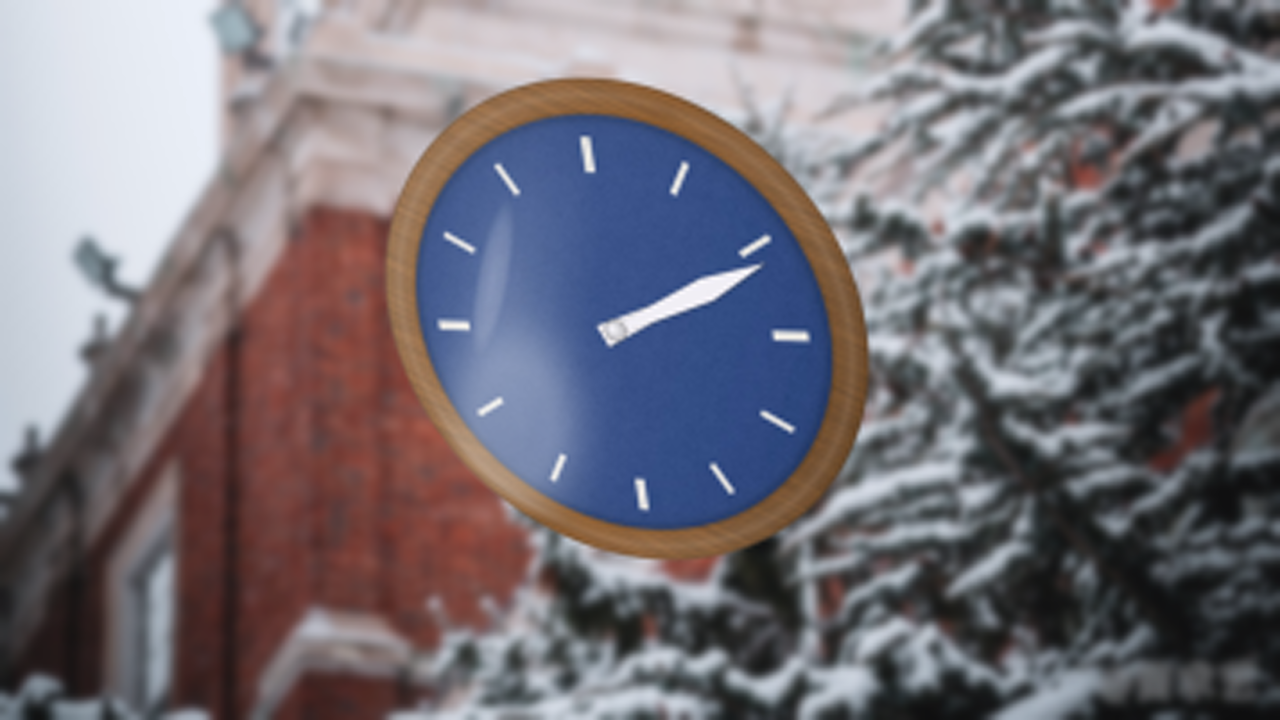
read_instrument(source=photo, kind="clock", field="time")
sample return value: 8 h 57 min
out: 2 h 11 min
